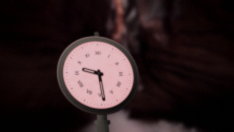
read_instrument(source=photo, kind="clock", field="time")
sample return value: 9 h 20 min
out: 9 h 29 min
